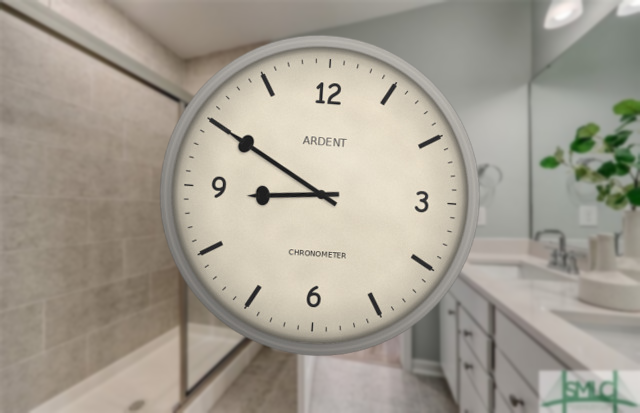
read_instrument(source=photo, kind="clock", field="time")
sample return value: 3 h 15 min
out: 8 h 50 min
